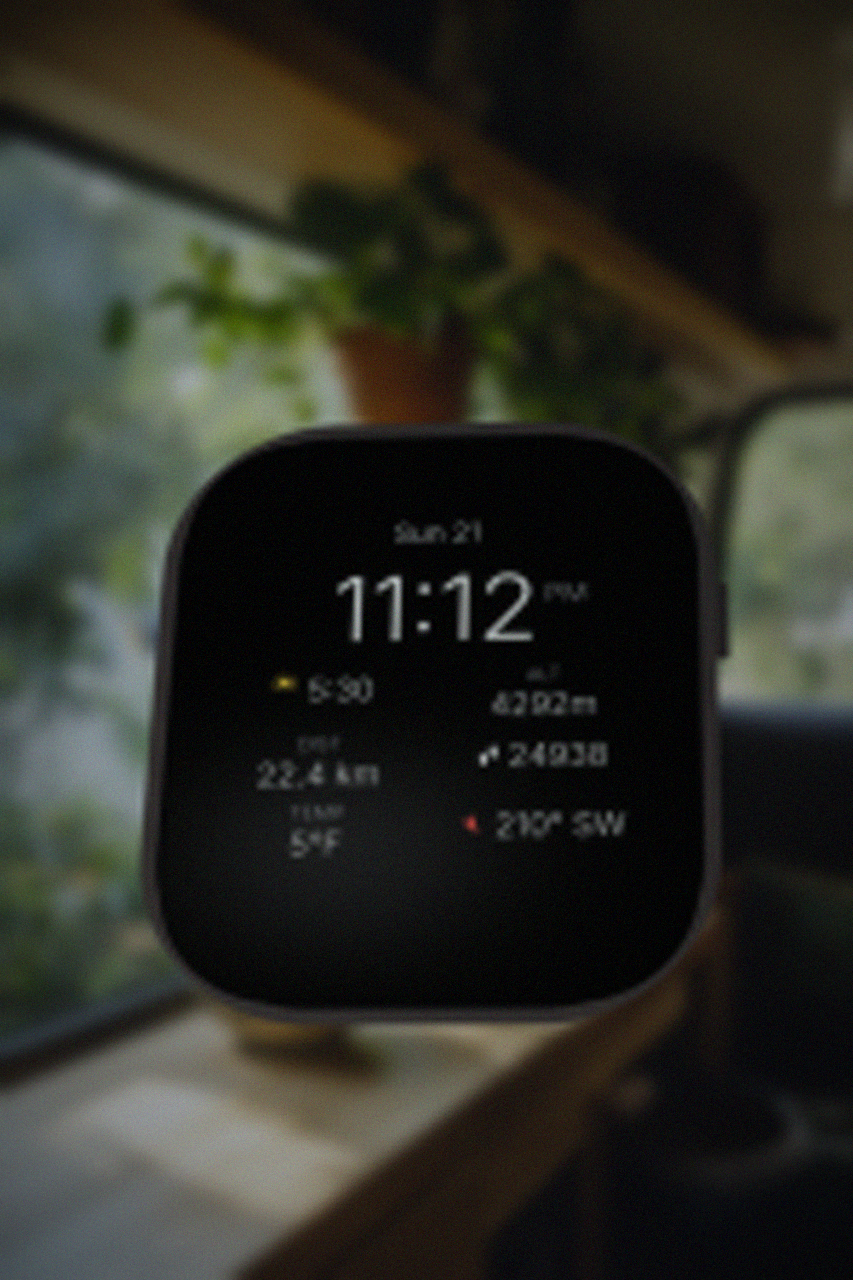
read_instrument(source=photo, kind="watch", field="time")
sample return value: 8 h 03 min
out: 11 h 12 min
